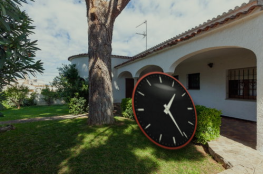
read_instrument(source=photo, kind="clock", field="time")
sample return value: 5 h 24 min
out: 1 h 26 min
